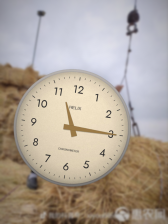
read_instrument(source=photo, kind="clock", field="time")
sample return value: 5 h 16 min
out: 11 h 15 min
